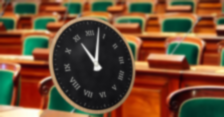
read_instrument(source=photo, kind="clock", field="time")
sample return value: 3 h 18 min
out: 11 h 03 min
